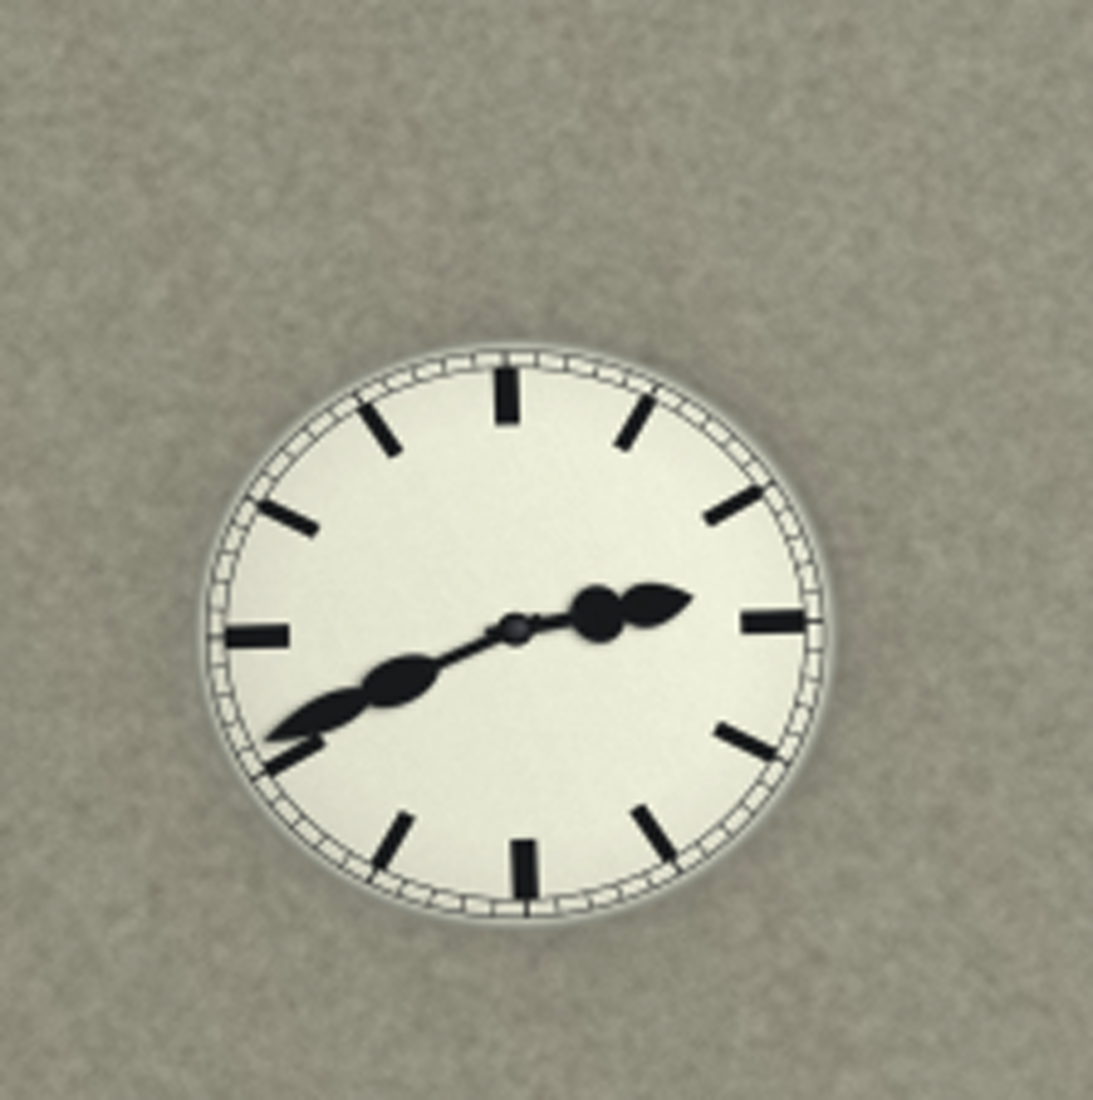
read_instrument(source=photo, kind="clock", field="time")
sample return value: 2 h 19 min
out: 2 h 41 min
